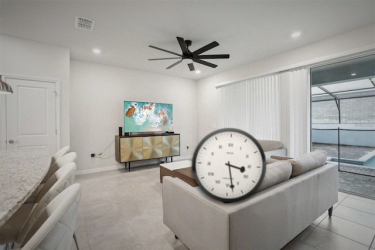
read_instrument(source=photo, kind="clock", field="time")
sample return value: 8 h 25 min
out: 3 h 28 min
